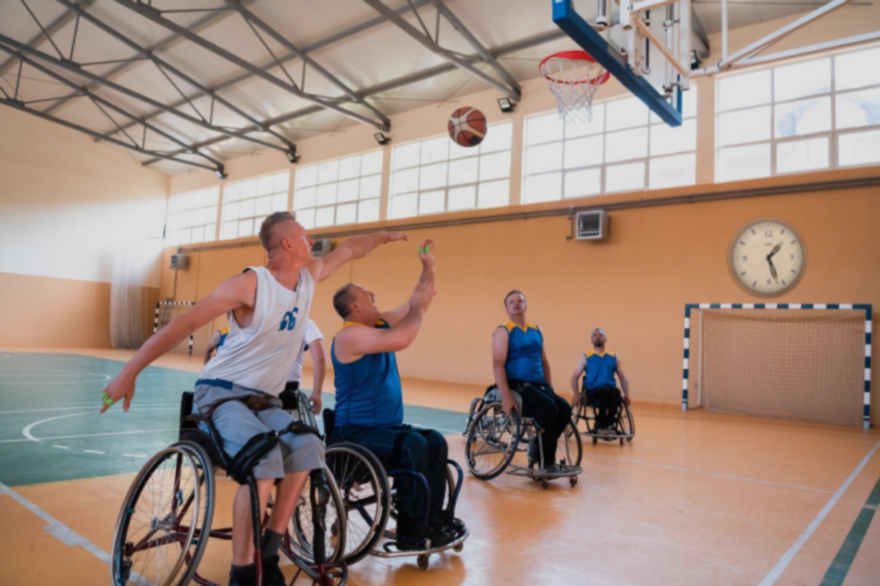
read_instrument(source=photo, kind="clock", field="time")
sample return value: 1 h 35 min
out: 1 h 27 min
